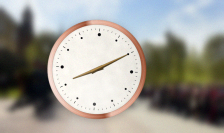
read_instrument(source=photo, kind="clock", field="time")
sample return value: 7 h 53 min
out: 8 h 10 min
